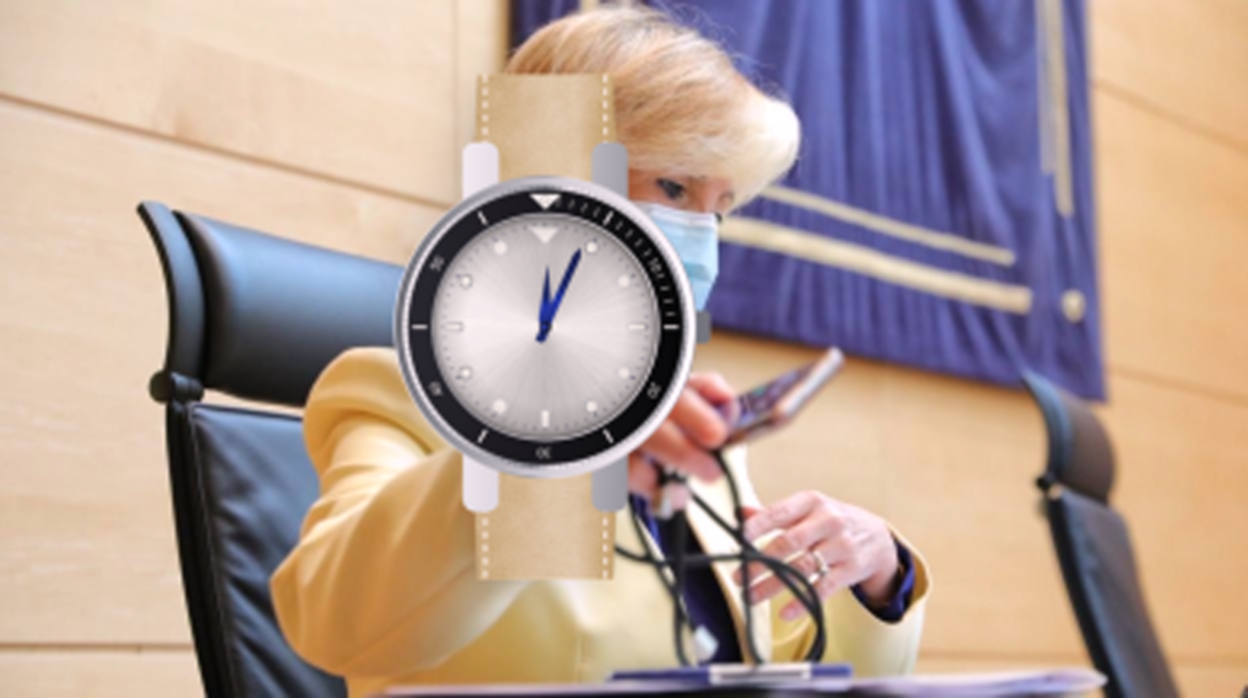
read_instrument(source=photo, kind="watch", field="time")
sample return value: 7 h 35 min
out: 12 h 04 min
